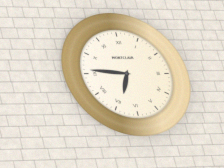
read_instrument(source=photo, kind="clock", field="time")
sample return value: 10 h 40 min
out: 6 h 46 min
